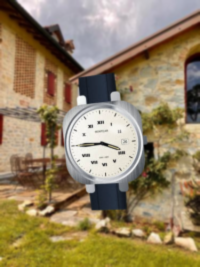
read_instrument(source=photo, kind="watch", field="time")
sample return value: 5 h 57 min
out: 3 h 45 min
